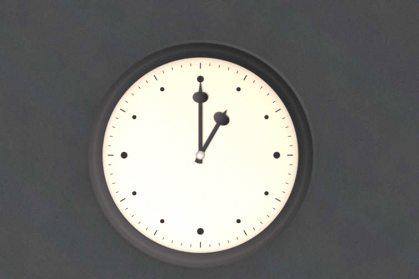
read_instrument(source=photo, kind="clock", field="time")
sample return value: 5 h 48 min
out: 1 h 00 min
